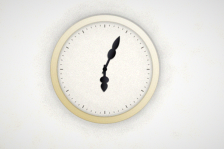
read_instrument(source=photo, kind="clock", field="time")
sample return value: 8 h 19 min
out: 6 h 04 min
